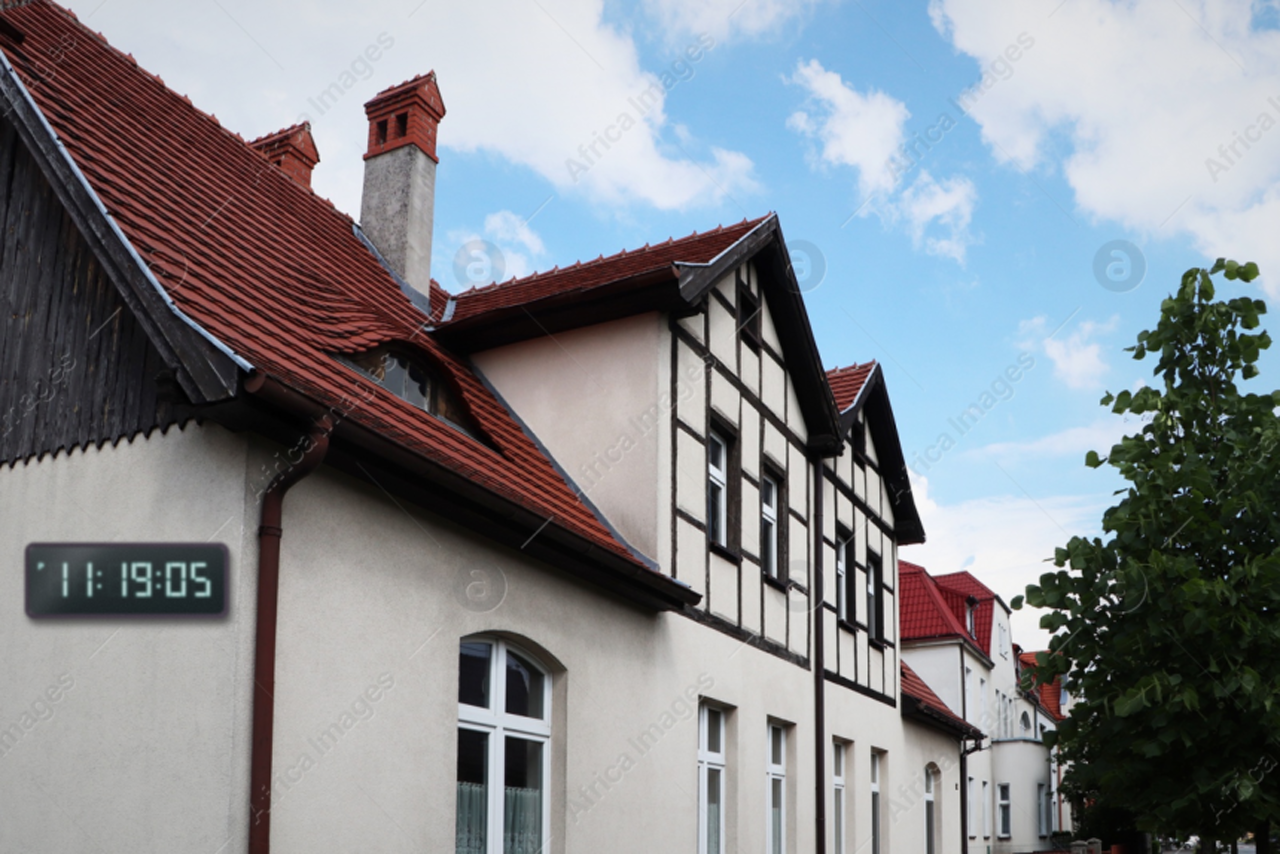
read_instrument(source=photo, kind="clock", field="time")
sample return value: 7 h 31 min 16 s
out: 11 h 19 min 05 s
